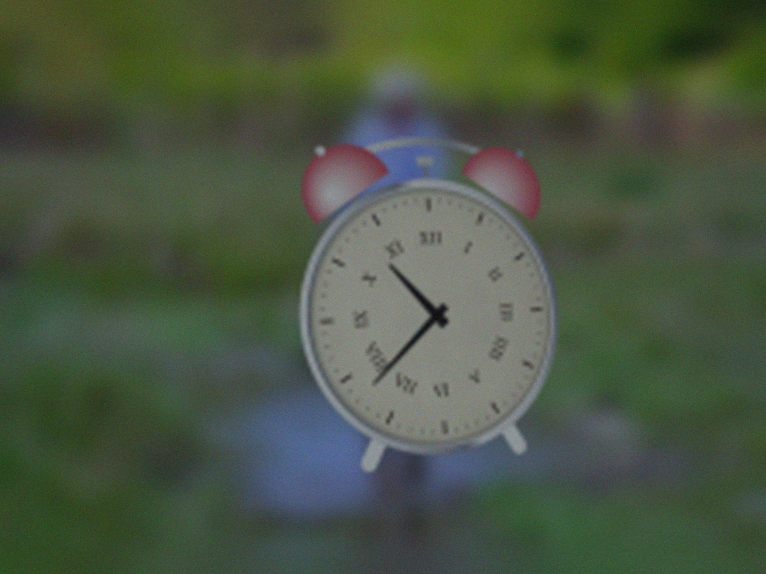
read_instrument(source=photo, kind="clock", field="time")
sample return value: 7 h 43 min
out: 10 h 38 min
